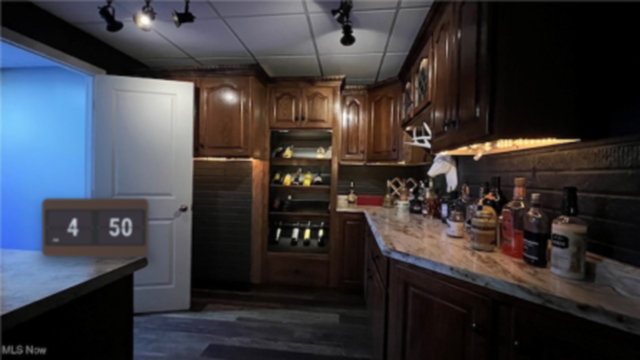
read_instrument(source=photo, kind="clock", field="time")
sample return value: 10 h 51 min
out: 4 h 50 min
